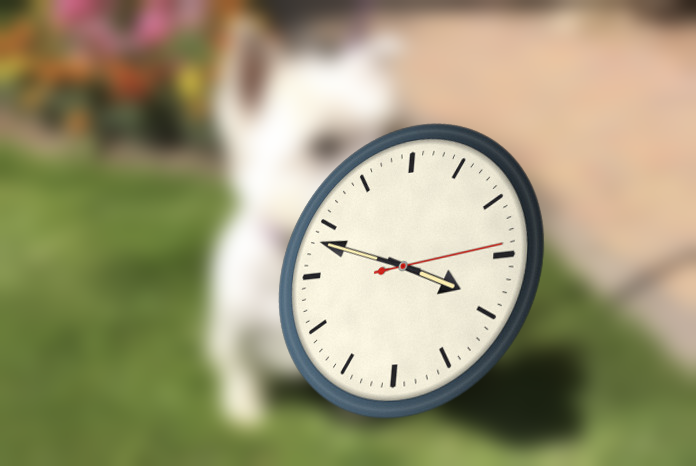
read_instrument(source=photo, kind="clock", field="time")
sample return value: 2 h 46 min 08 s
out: 3 h 48 min 14 s
